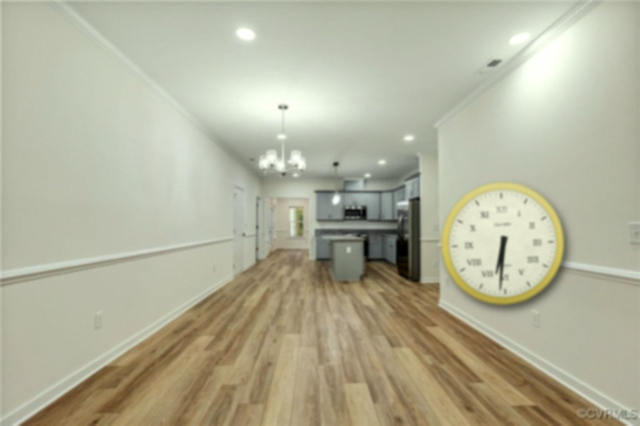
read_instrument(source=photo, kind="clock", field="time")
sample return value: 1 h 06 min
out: 6 h 31 min
